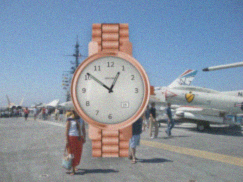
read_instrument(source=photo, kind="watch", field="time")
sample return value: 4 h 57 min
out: 12 h 51 min
